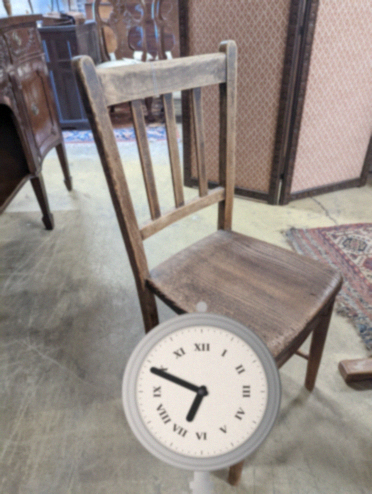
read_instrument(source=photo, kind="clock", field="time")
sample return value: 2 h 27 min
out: 6 h 49 min
